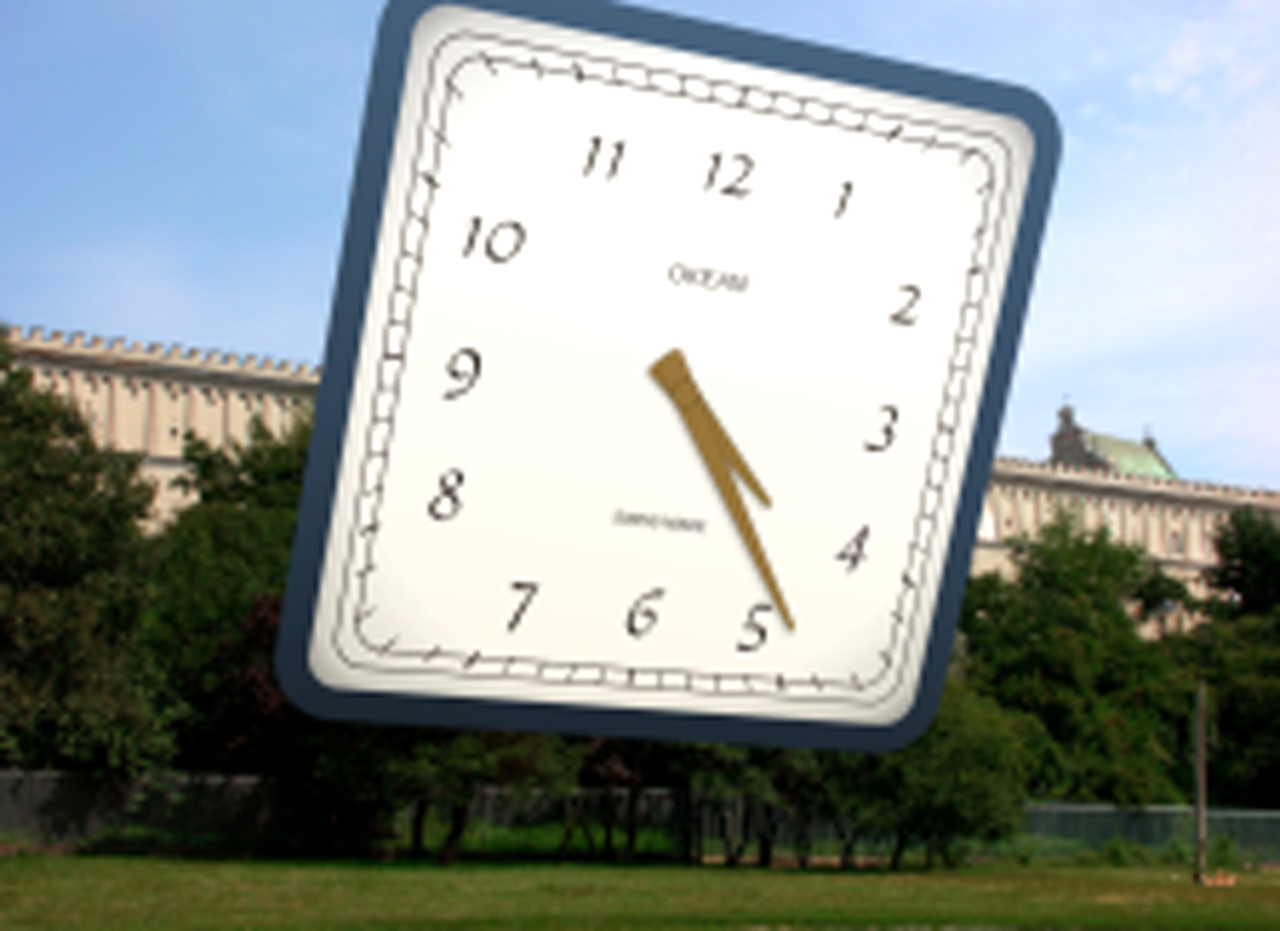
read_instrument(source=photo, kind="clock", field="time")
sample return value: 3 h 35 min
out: 4 h 24 min
